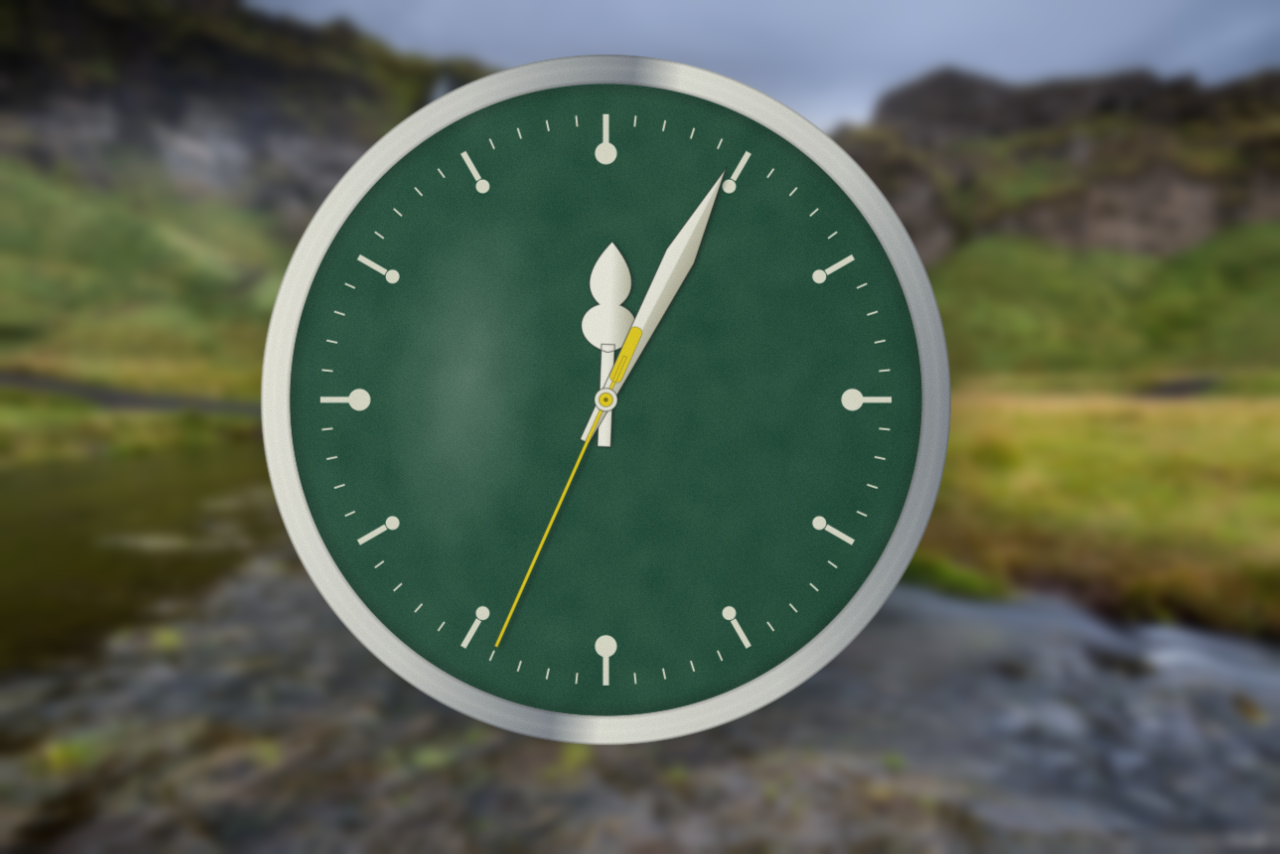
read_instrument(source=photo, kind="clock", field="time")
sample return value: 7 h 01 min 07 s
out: 12 h 04 min 34 s
